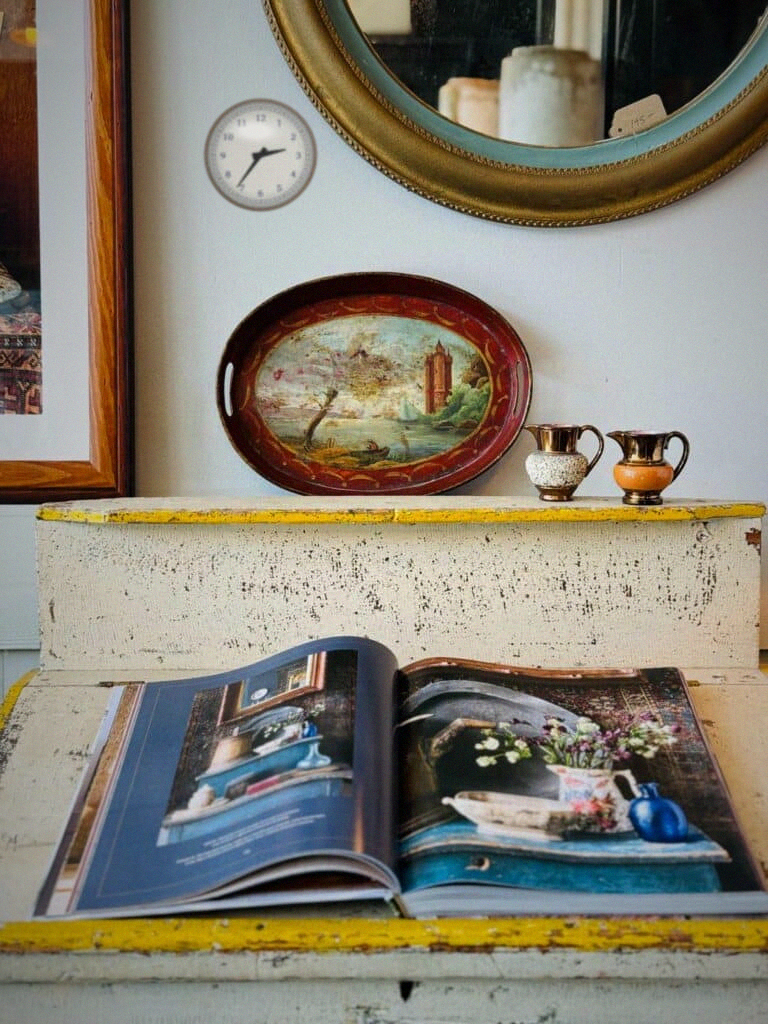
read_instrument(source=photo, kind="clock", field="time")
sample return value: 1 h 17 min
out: 2 h 36 min
